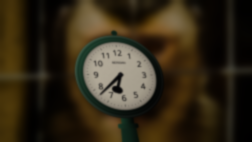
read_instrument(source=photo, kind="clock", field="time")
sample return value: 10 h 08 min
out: 6 h 38 min
